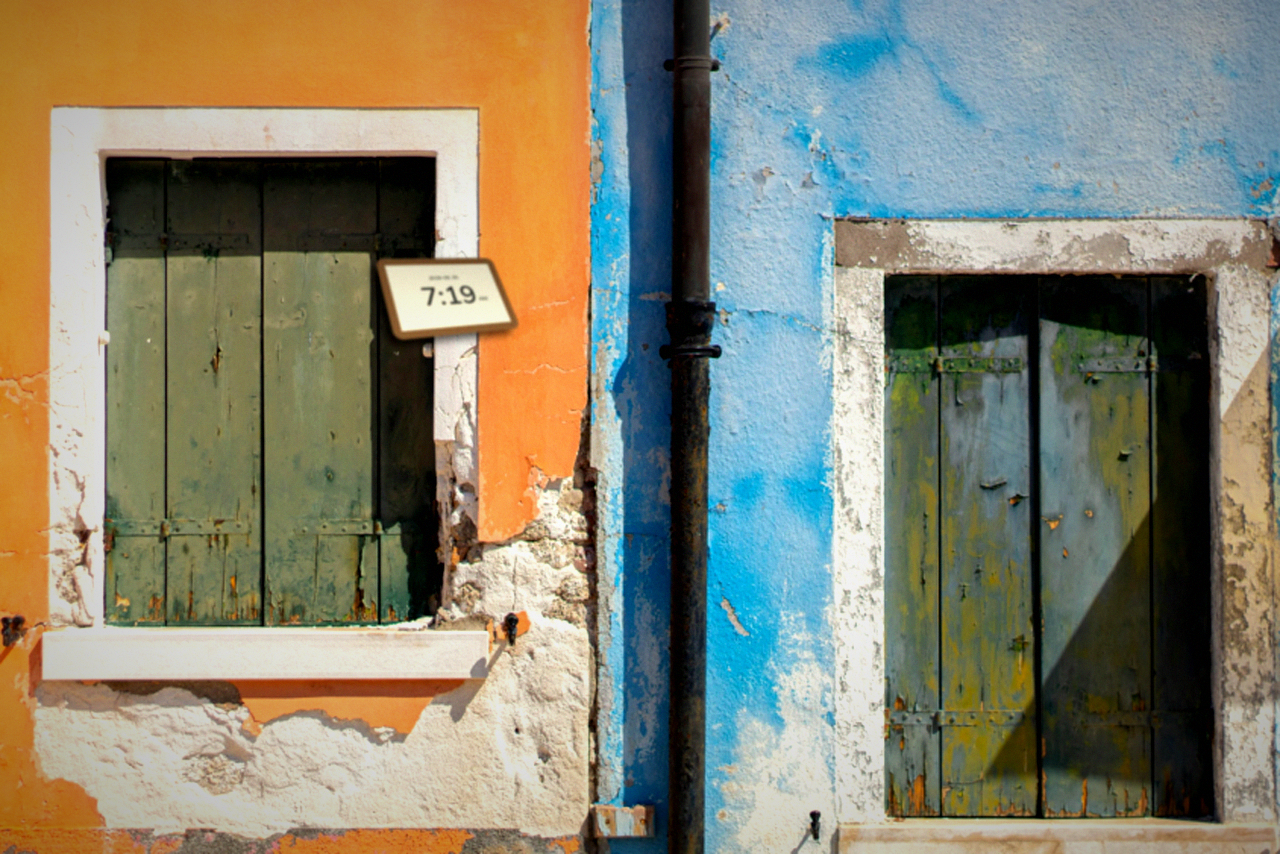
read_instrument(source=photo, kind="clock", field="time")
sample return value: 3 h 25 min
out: 7 h 19 min
